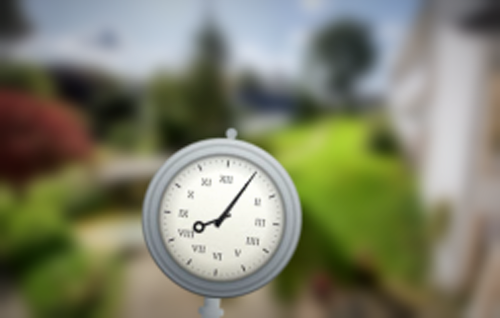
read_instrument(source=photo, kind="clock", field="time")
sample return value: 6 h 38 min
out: 8 h 05 min
